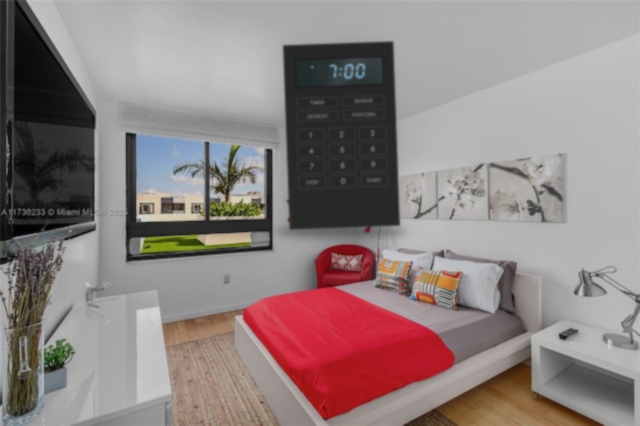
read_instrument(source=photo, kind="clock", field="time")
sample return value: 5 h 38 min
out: 7 h 00 min
